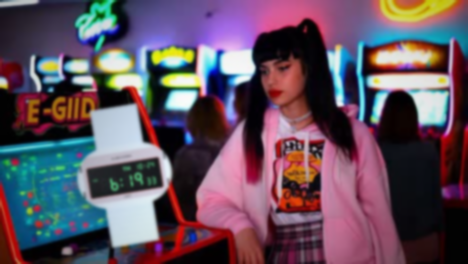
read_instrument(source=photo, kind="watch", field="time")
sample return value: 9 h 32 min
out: 6 h 19 min
